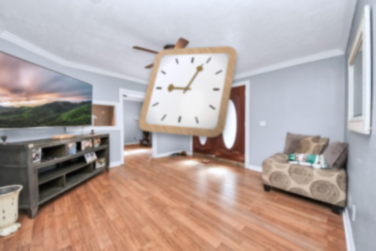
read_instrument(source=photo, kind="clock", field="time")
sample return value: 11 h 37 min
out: 9 h 04 min
